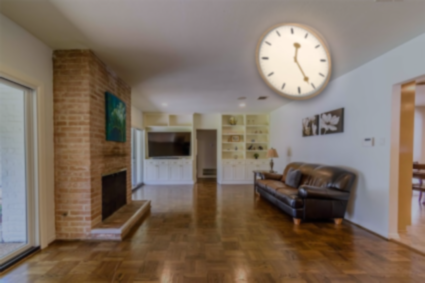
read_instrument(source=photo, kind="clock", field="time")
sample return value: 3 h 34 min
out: 12 h 26 min
